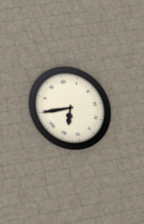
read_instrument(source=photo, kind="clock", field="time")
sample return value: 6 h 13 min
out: 6 h 45 min
